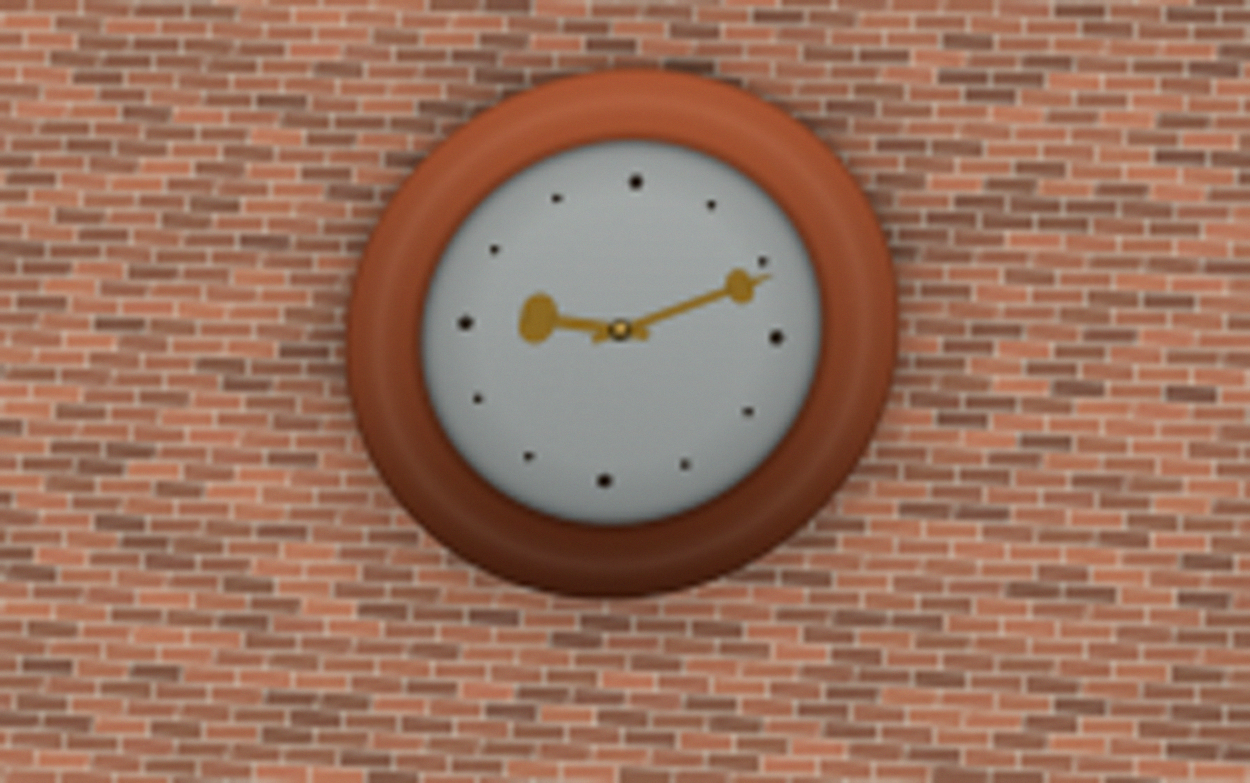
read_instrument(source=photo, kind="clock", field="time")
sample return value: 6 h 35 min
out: 9 h 11 min
